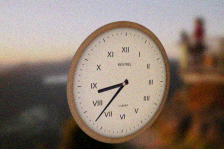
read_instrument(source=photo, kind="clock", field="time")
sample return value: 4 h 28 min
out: 8 h 37 min
